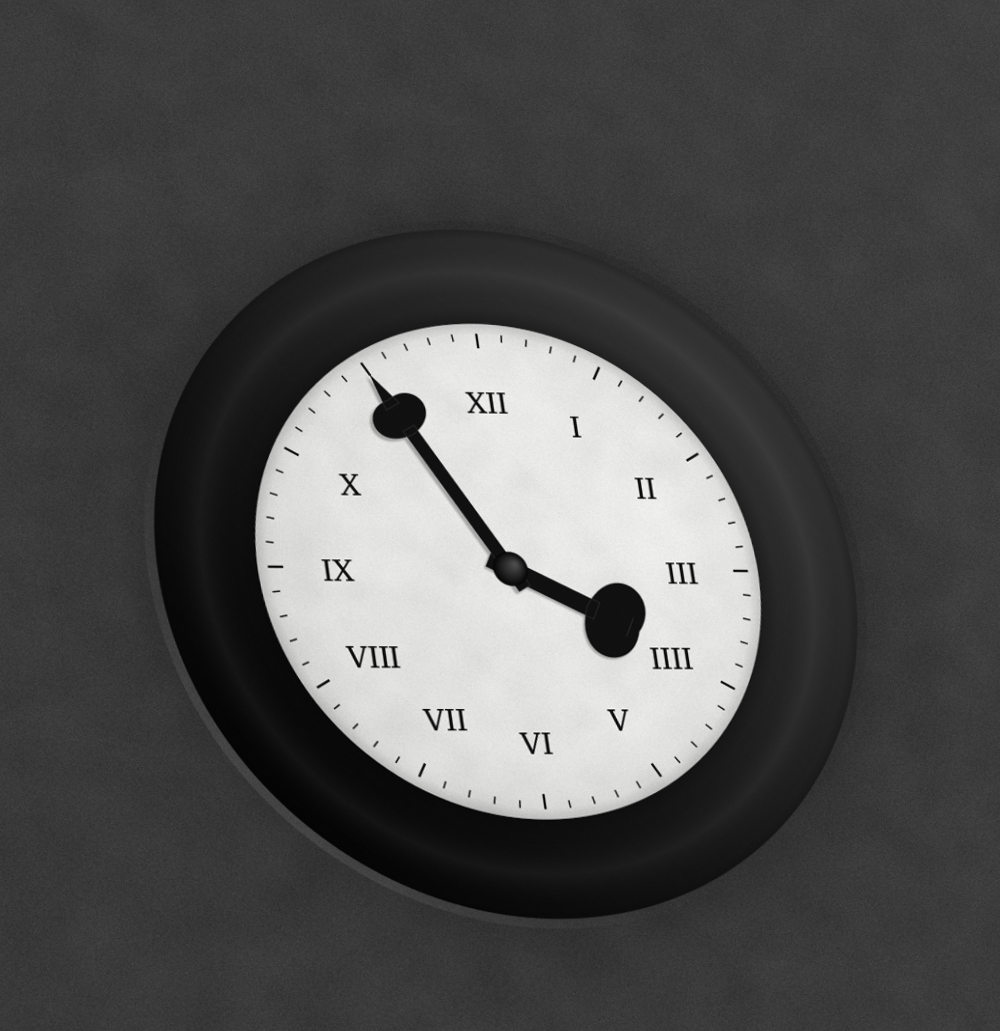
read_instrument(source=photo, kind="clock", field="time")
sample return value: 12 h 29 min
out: 3 h 55 min
